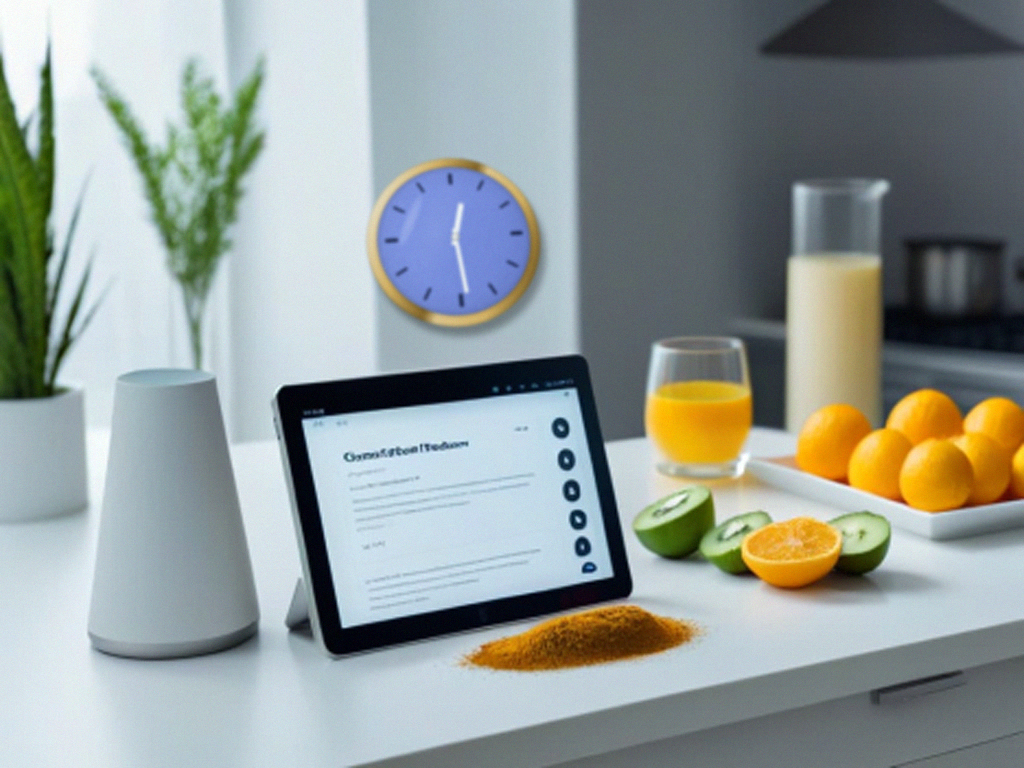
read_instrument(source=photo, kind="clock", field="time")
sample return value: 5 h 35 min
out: 12 h 29 min
